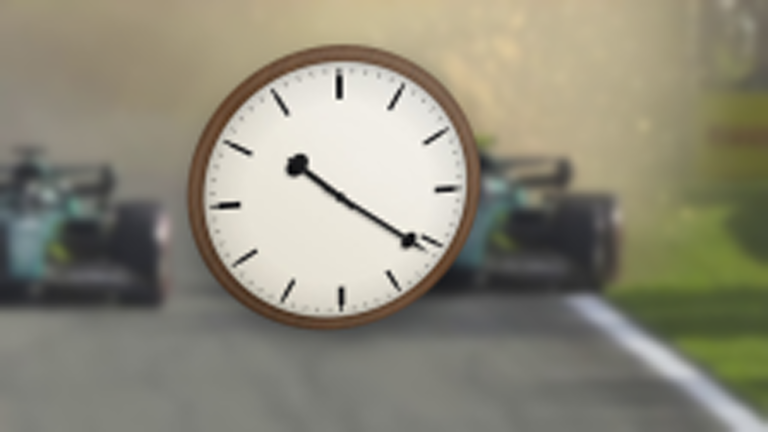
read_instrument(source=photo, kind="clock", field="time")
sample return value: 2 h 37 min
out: 10 h 21 min
